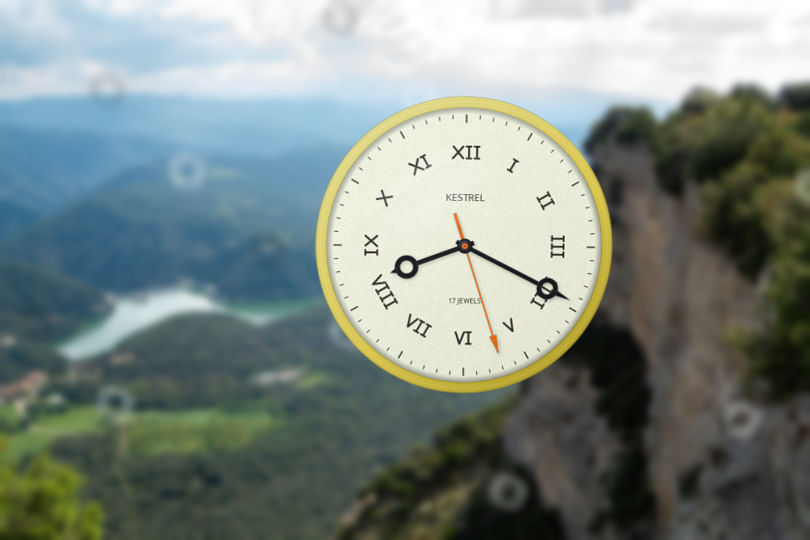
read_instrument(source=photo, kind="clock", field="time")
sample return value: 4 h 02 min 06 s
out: 8 h 19 min 27 s
